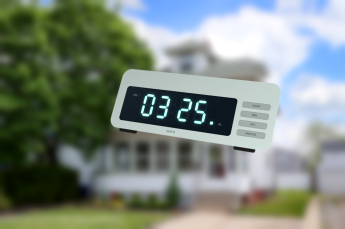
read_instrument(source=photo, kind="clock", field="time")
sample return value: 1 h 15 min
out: 3 h 25 min
